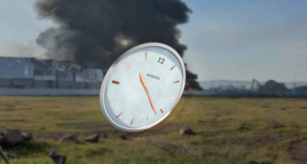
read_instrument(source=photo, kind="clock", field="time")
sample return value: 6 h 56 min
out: 10 h 22 min
